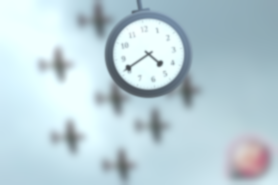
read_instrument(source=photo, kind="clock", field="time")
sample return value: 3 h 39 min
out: 4 h 41 min
